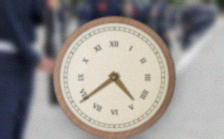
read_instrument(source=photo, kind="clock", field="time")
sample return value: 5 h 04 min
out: 4 h 39 min
